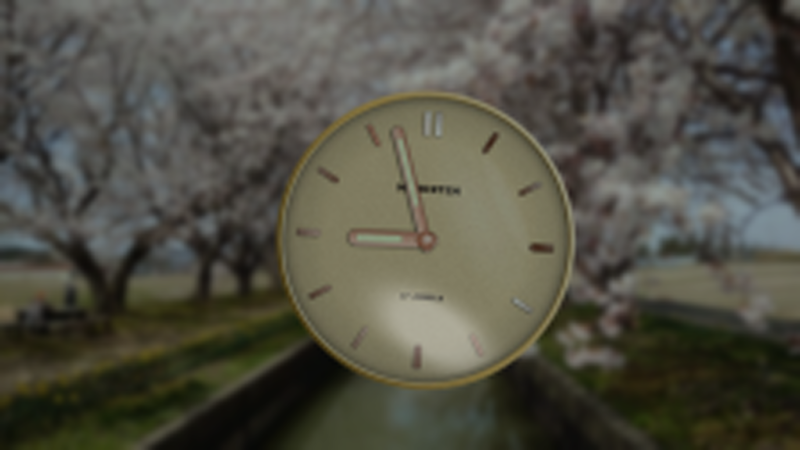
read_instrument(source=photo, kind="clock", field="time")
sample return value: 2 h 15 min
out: 8 h 57 min
